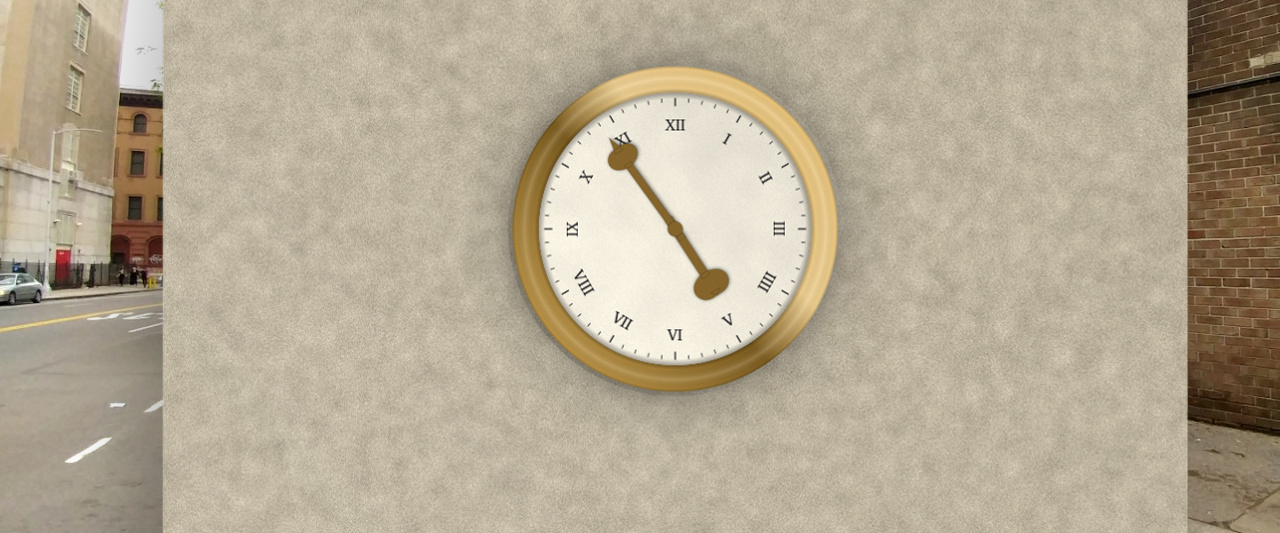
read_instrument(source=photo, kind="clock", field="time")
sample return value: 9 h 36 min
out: 4 h 54 min
